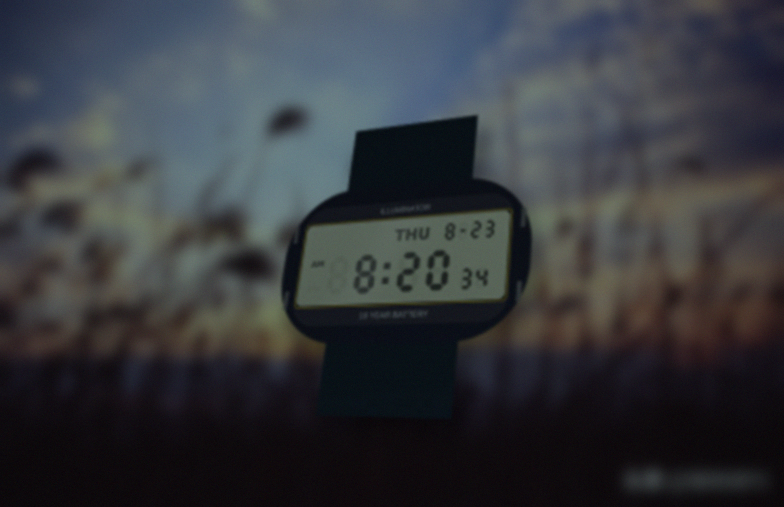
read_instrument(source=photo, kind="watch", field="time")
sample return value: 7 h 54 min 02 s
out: 8 h 20 min 34 s
